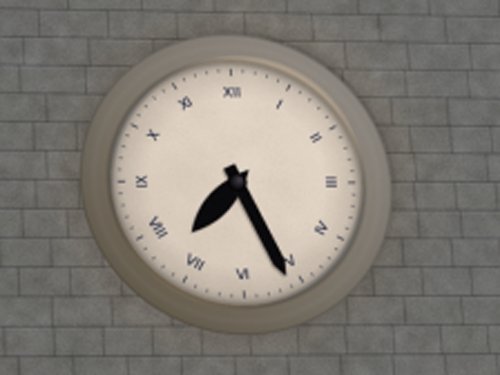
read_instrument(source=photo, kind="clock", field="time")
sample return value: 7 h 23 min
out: 7 h 26 min
